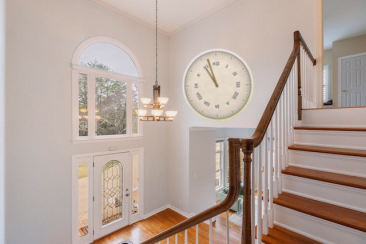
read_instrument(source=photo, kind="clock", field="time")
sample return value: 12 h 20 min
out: 10 h 57 min
